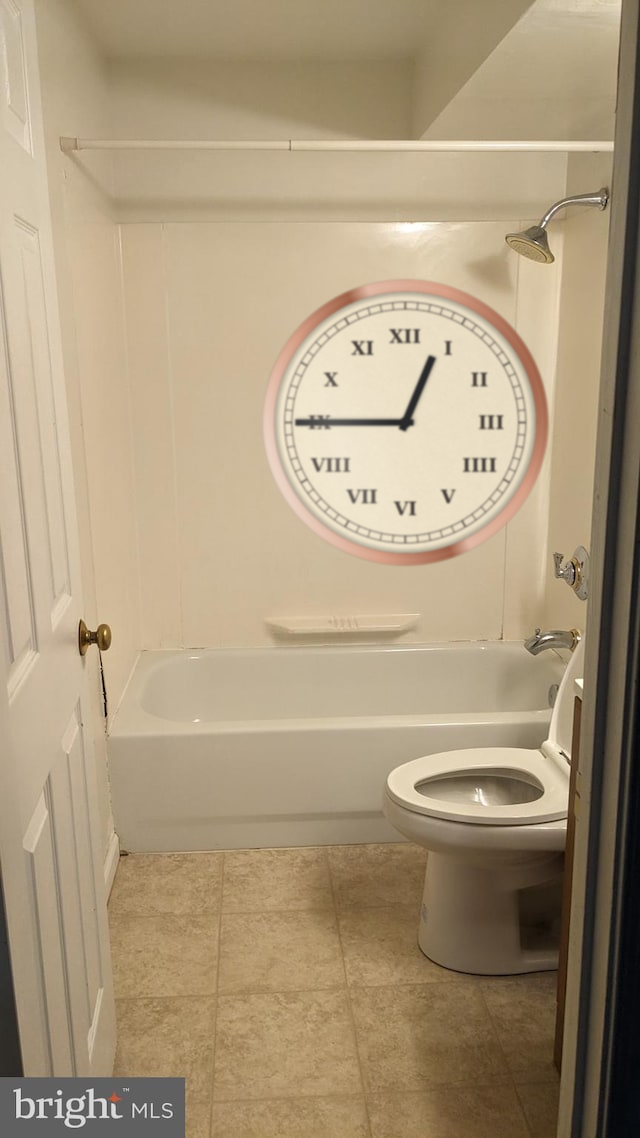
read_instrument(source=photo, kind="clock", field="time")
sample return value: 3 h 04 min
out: 12 h 45 min
